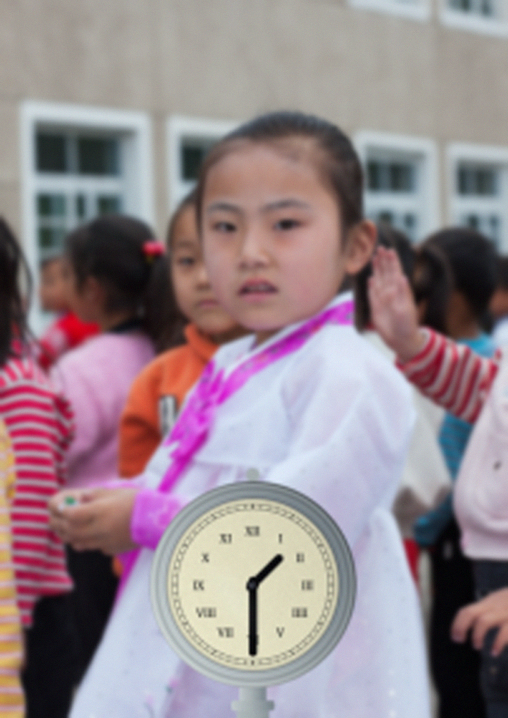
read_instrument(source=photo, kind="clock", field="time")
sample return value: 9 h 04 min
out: 1 h 30 min
